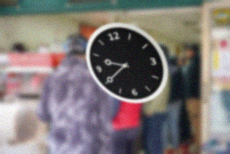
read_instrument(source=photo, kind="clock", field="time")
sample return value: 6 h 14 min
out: 9 h 40 min
